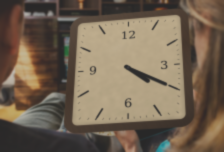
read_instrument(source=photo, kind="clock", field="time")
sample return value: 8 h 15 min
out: 4 h 20 min
